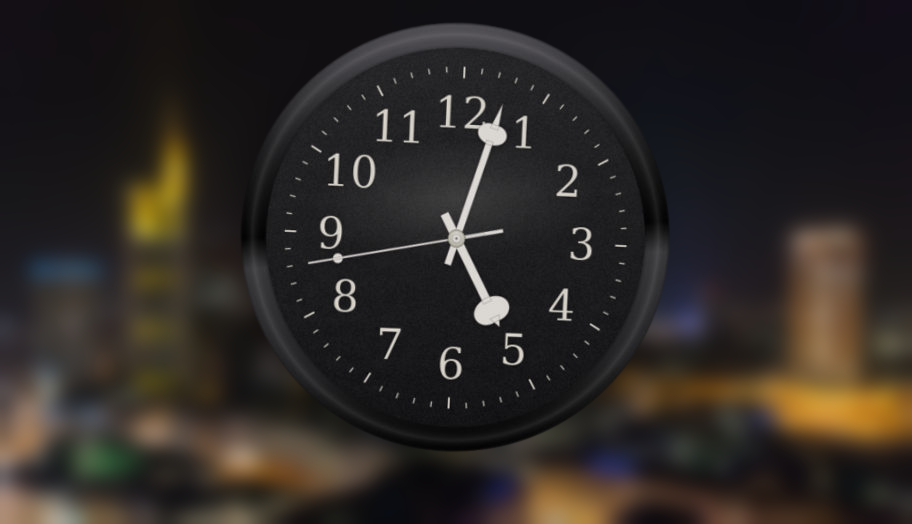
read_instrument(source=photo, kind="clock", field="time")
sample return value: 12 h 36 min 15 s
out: 5 h 02 min 43 s
